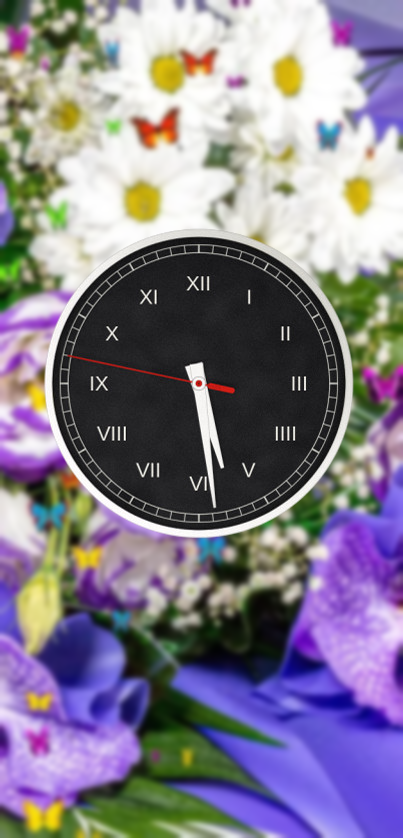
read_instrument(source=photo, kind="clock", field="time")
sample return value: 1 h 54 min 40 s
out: 5 h 28 min 47 s
